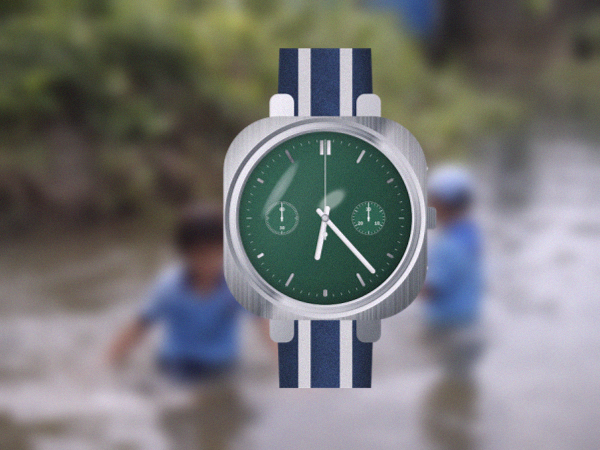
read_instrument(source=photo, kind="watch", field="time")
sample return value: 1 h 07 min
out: 6 h 23 min
